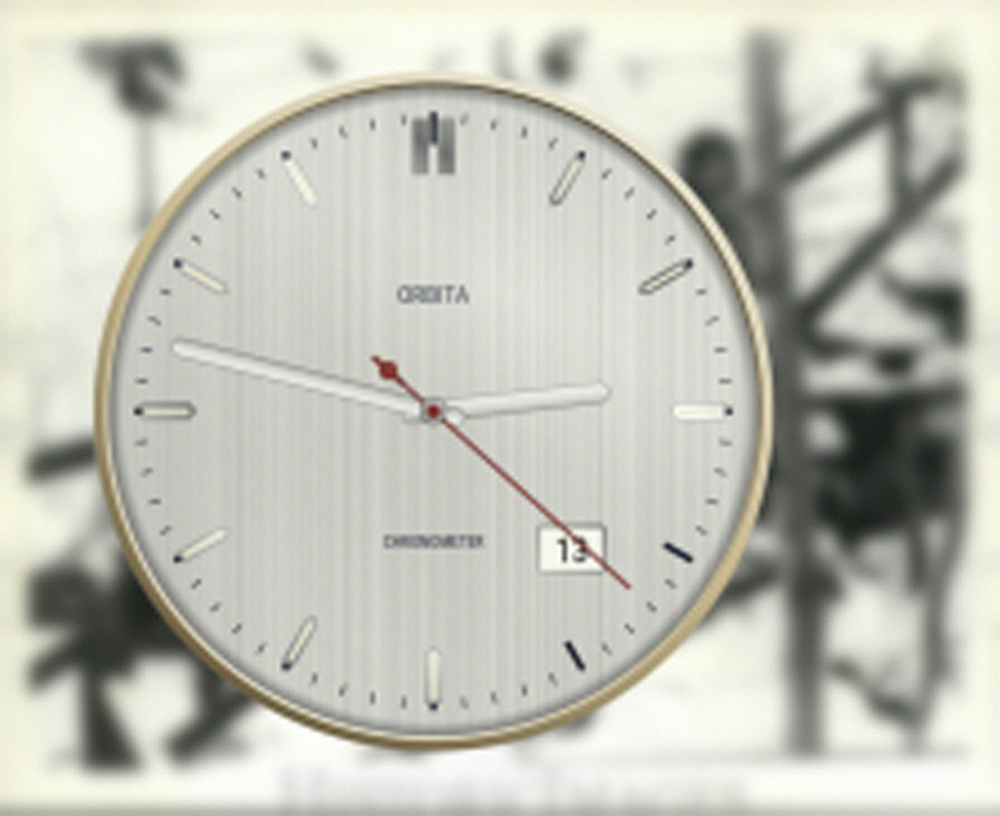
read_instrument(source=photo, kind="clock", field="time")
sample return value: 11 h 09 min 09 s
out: 2 h 47 min 22 s
